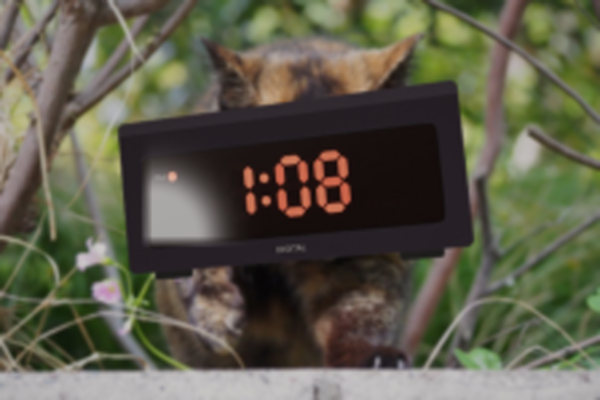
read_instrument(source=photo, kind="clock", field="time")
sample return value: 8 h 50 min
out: 1 h 08 min
